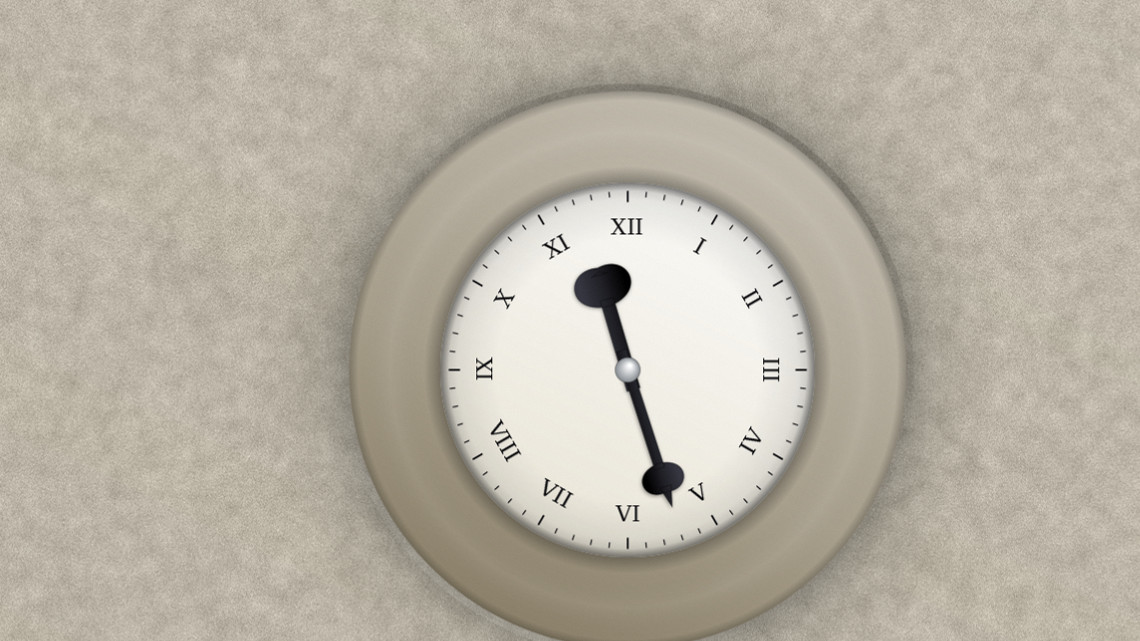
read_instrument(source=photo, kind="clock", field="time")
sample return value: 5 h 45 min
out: 11 h 27 min
